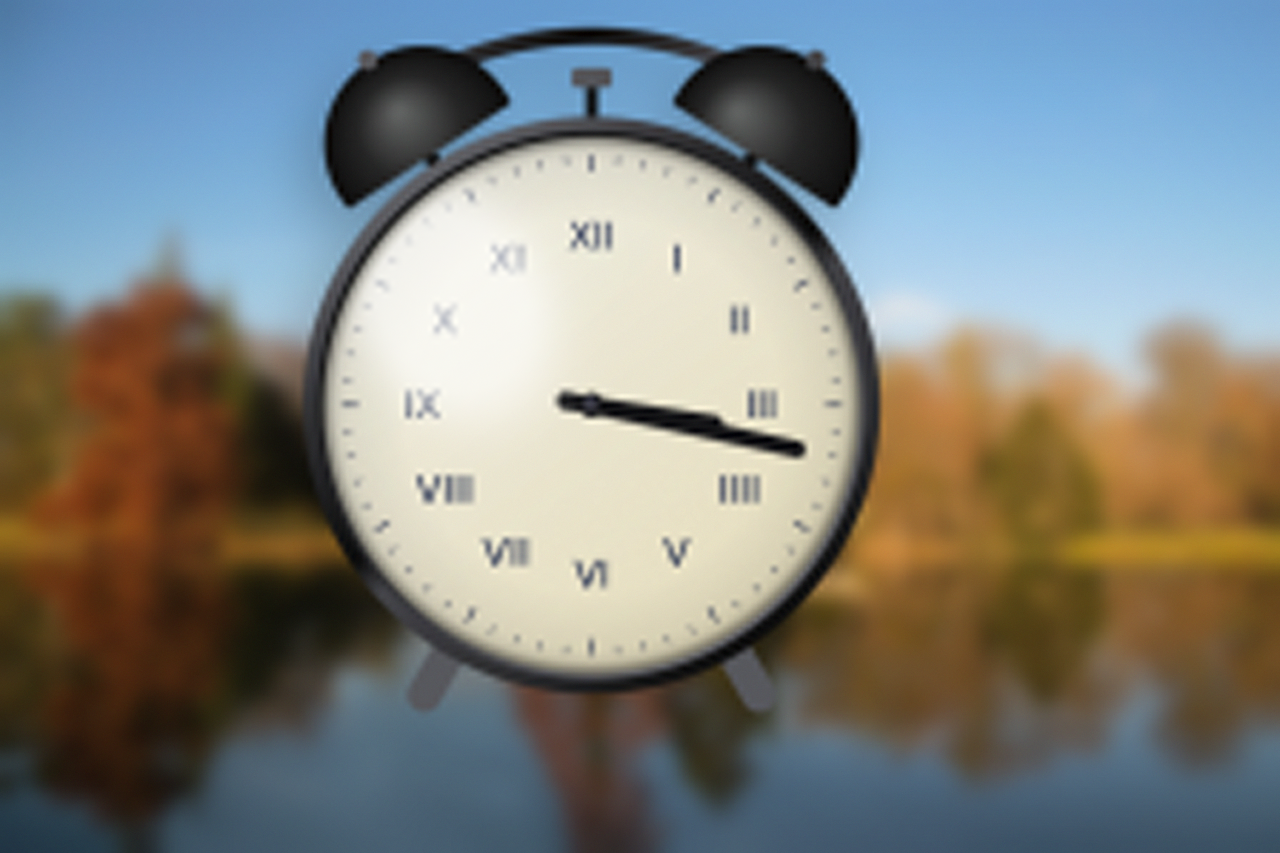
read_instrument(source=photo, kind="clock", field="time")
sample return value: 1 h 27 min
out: 3 h 17 min
